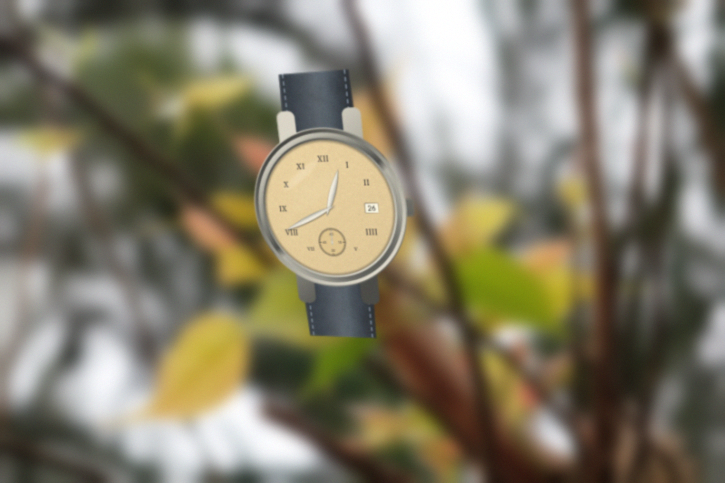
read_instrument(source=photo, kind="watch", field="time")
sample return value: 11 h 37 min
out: 12 h 41 min
